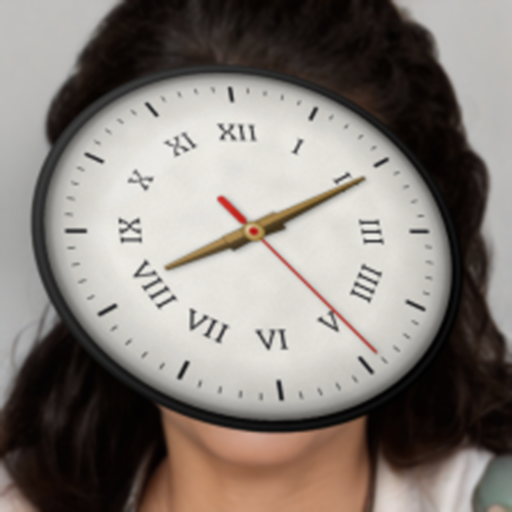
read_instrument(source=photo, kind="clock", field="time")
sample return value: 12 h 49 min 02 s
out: 8 h 10 min 24 s
